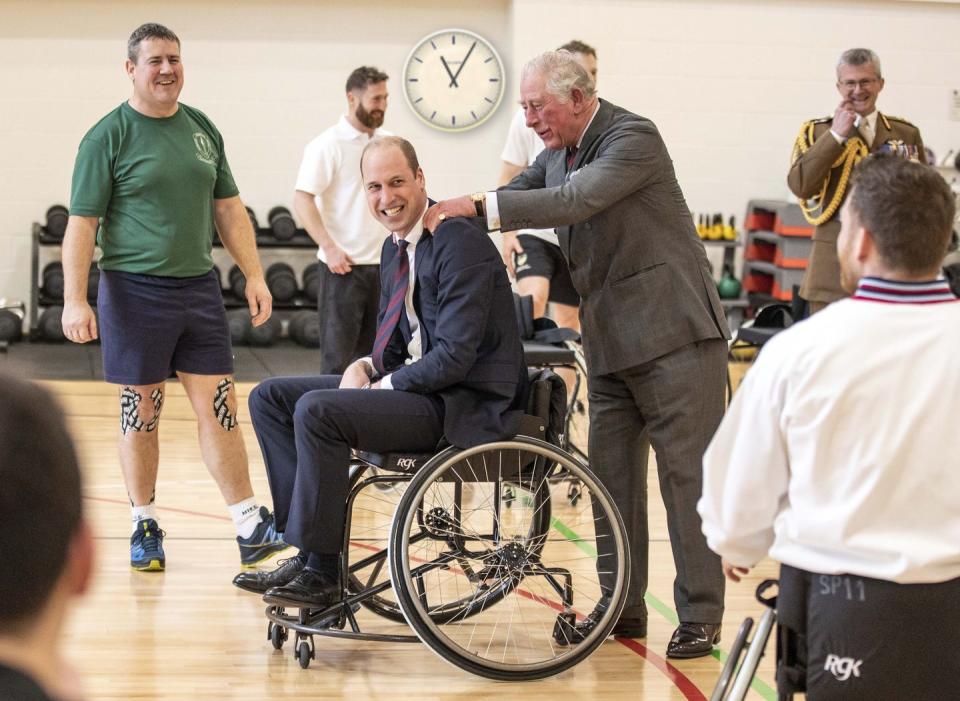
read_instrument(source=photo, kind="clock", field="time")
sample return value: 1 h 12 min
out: 11 h 05 min
